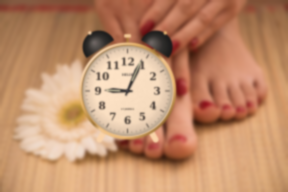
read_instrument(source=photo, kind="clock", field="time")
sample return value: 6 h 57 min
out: 9 h 04 min
